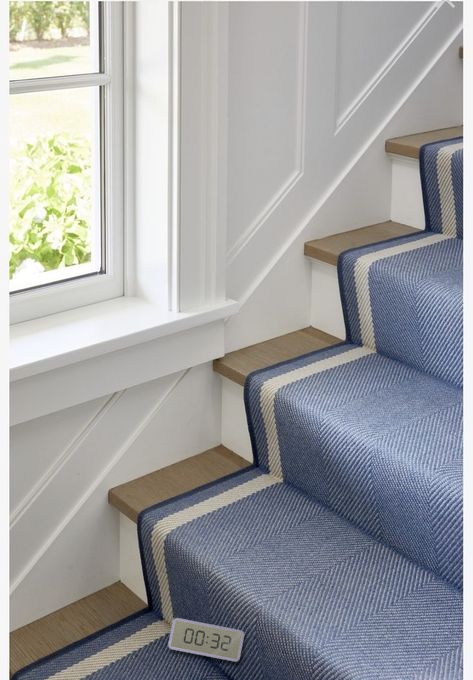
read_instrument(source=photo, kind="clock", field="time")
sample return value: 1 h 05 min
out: 0 h 32 min
